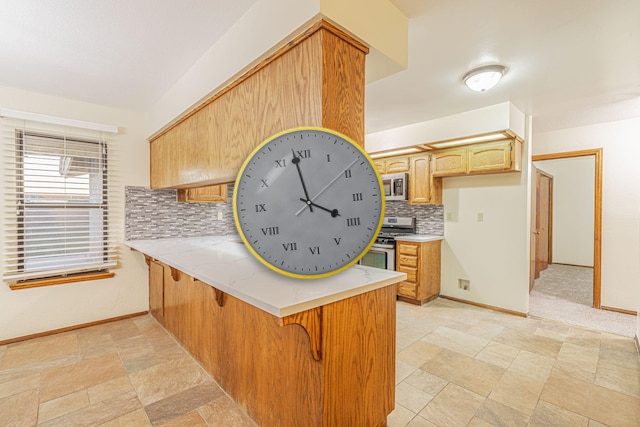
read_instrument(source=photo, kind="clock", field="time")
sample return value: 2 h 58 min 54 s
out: 3 h 58 min 09 s
